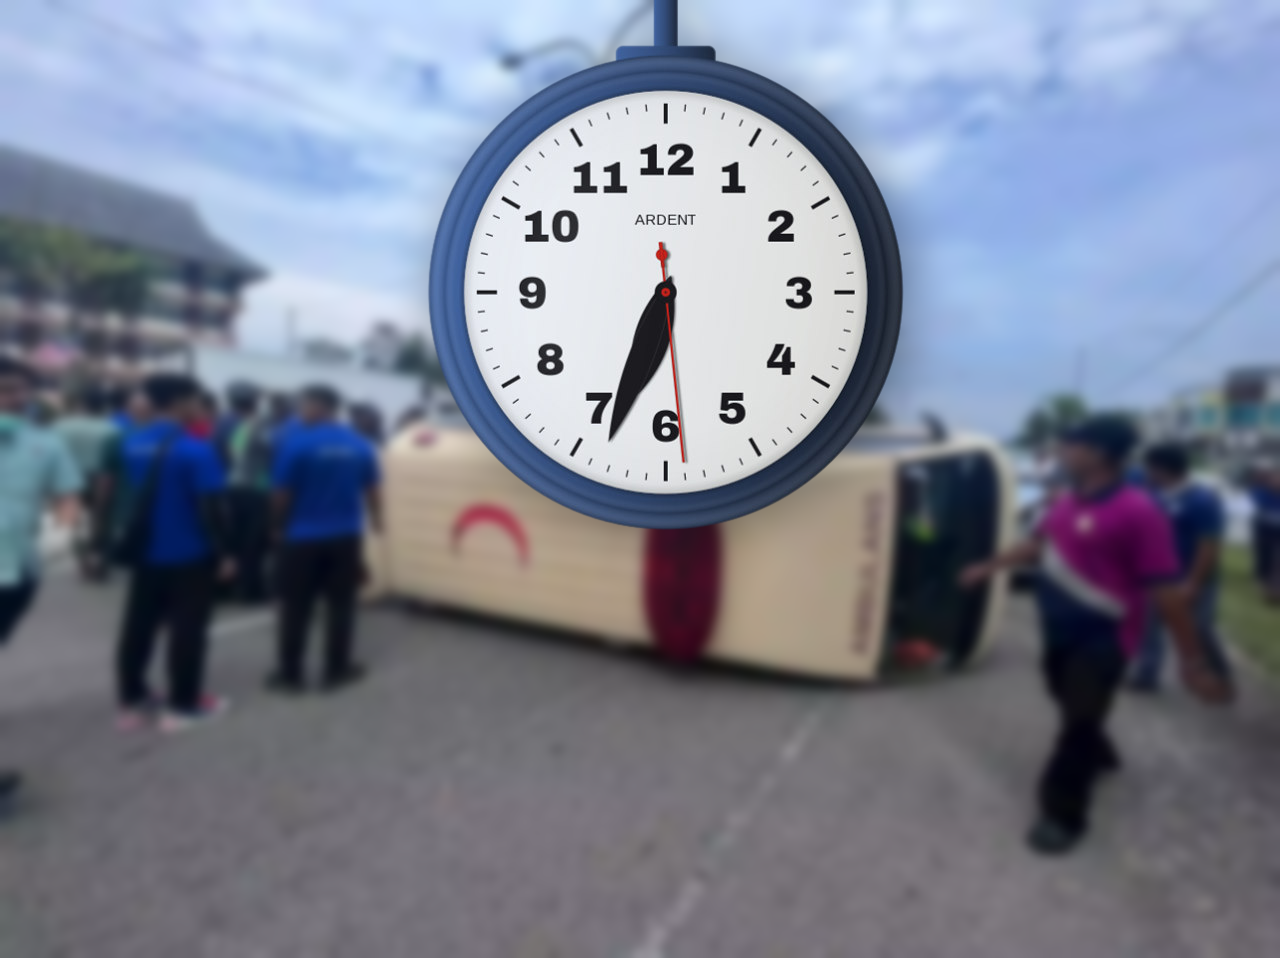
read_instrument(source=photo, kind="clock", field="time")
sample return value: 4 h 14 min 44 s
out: 6 h 33 min 29 s
